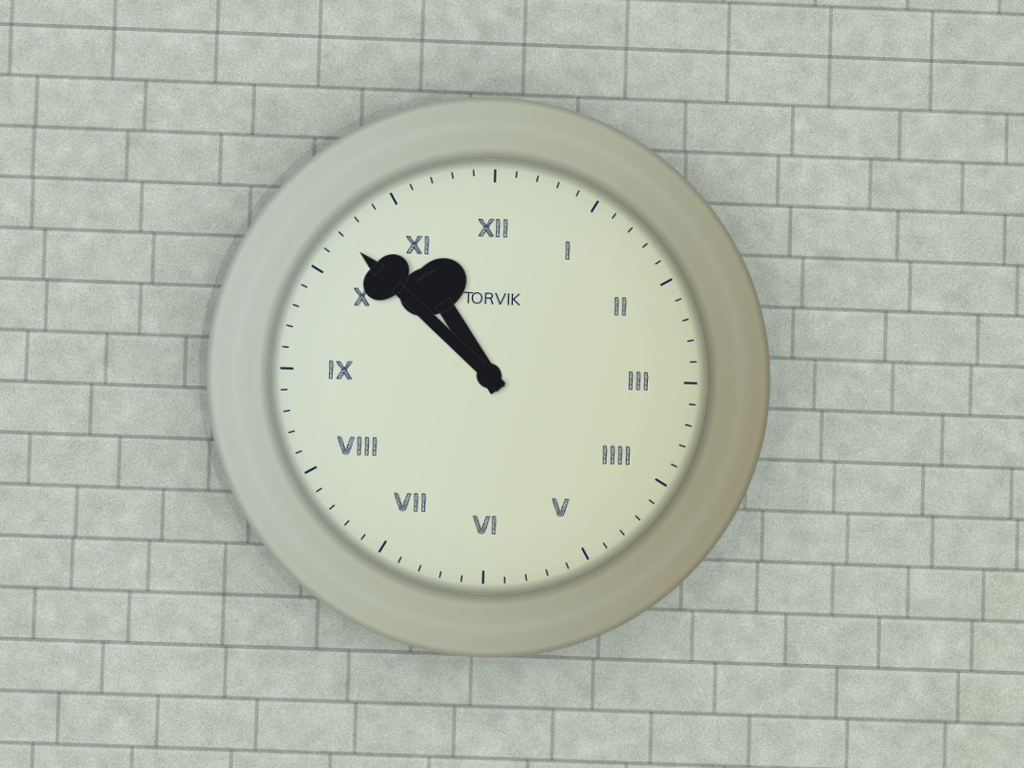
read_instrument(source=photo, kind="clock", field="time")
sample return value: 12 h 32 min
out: 10 h 52 min
